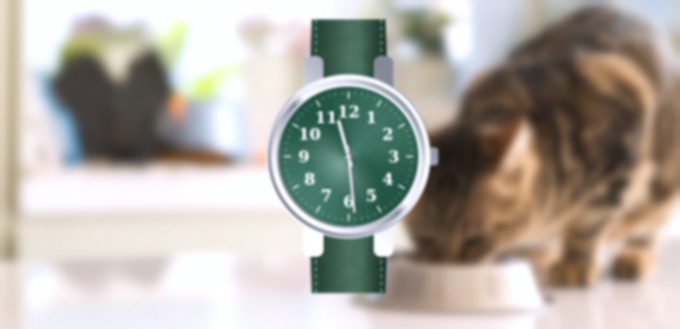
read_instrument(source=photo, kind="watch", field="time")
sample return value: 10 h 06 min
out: 11 h 29 min
